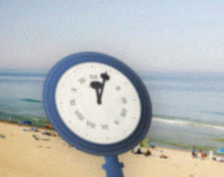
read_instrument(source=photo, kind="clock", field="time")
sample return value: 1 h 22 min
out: 12 h 04 min
